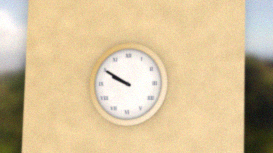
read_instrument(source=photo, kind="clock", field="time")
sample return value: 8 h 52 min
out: 9 h 50 min
